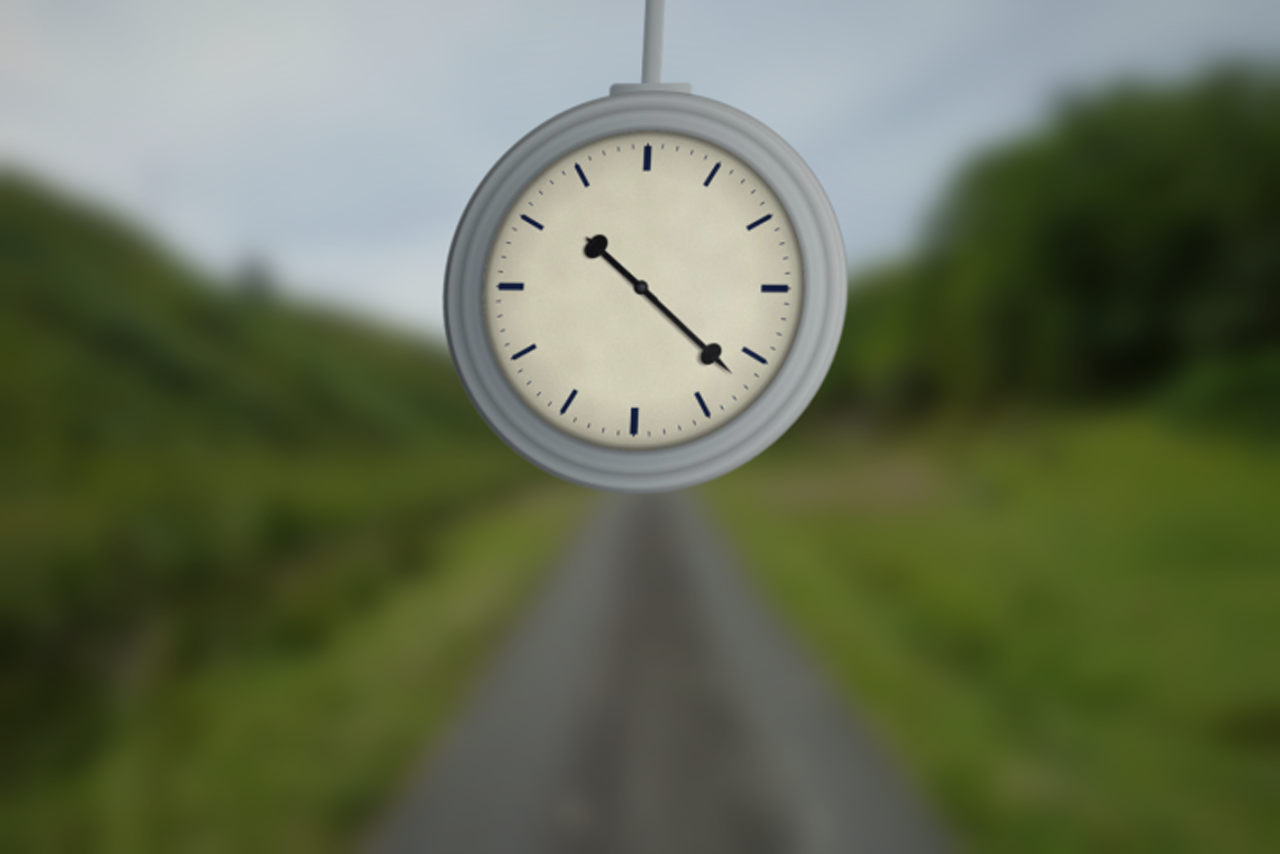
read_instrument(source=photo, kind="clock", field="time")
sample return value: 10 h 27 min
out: 10 h 22 min
